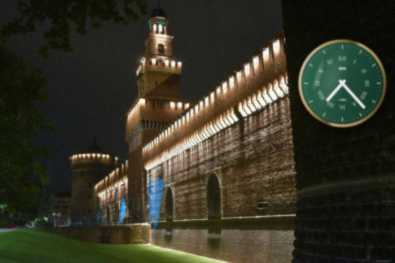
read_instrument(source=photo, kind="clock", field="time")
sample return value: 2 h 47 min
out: 7 h 23 min
